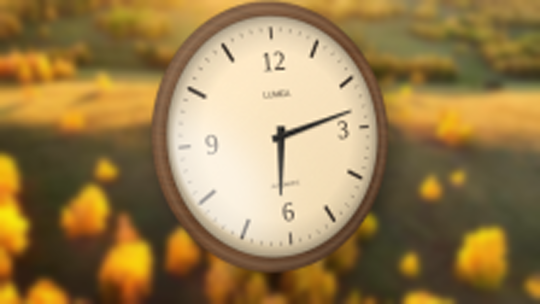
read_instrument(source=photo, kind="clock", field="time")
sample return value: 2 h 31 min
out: 6 h 13 min
